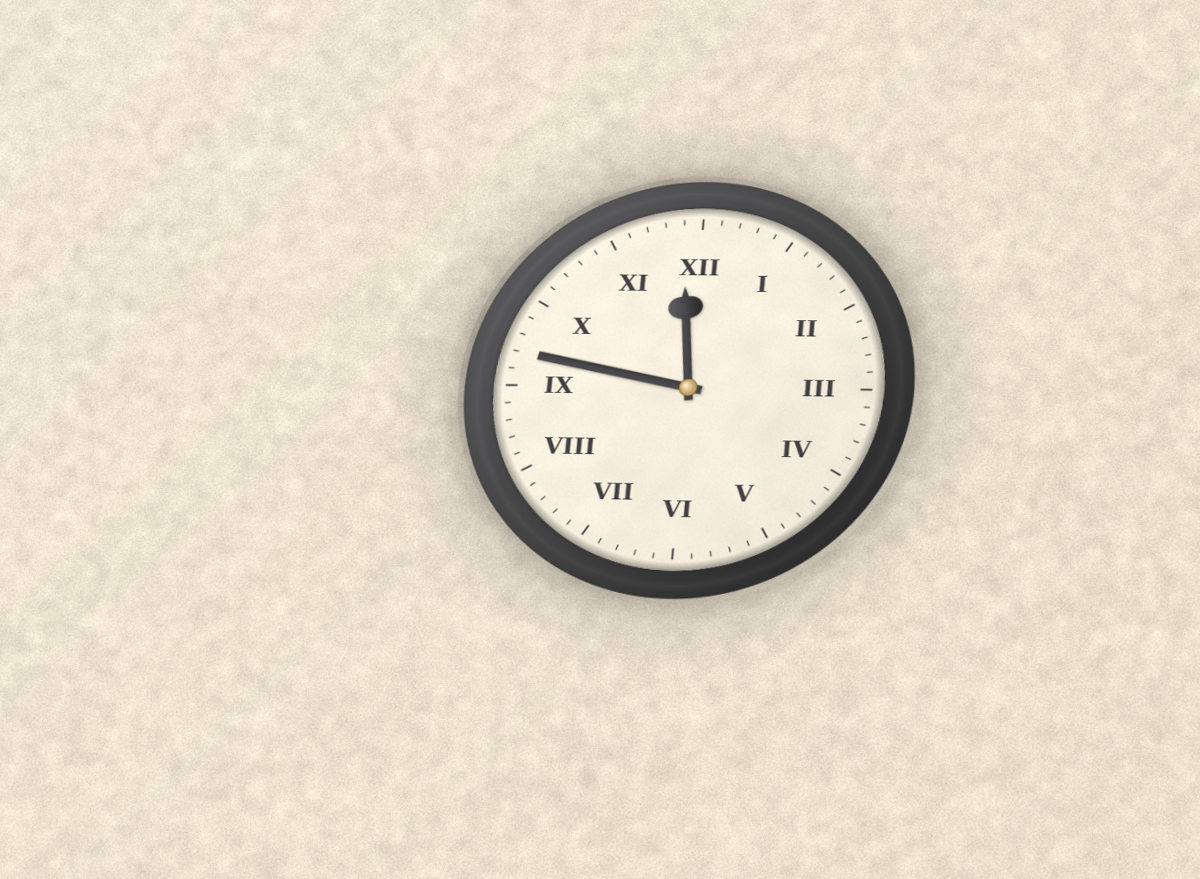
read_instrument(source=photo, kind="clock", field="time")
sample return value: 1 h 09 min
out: 11 h 47 min
